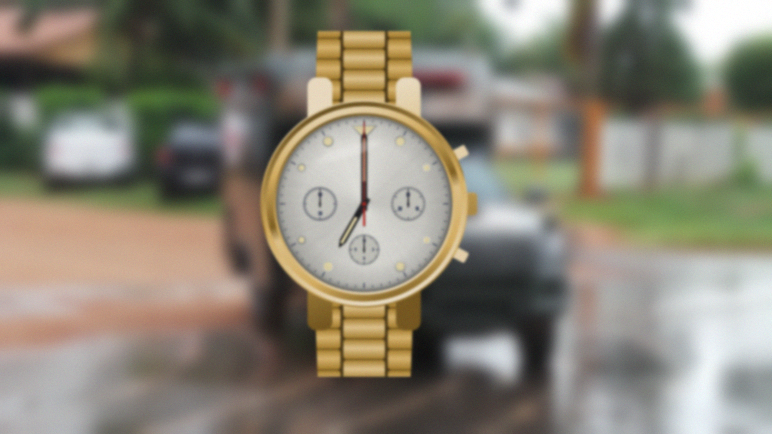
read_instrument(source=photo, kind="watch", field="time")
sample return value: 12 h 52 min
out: 7 h 00 min
